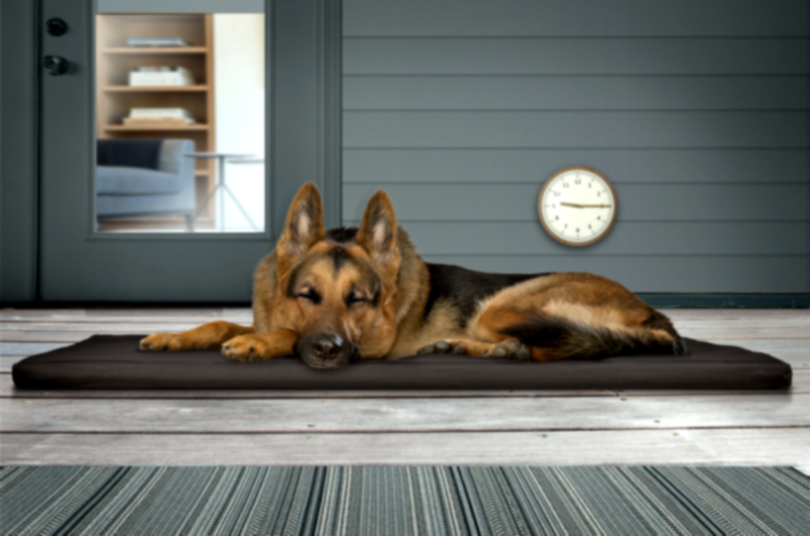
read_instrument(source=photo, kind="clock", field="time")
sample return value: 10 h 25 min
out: 9 h 15 min
